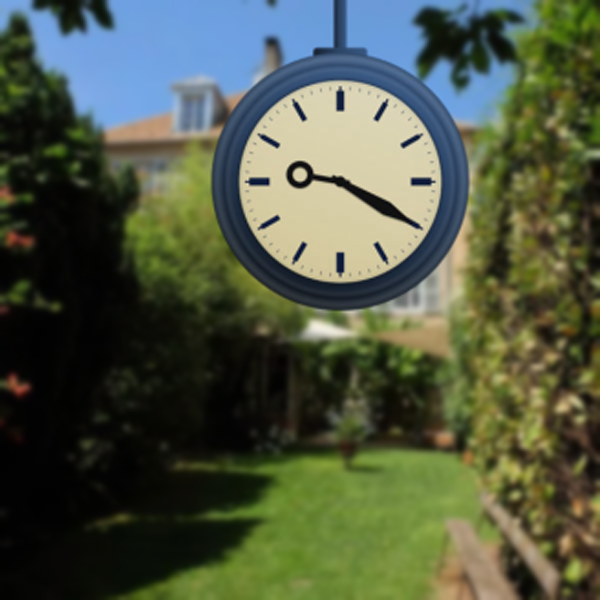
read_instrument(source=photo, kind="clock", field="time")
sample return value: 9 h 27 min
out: 9 h 20 min
